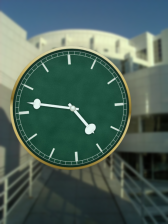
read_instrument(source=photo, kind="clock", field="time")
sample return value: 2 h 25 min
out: 4 h 47 min
